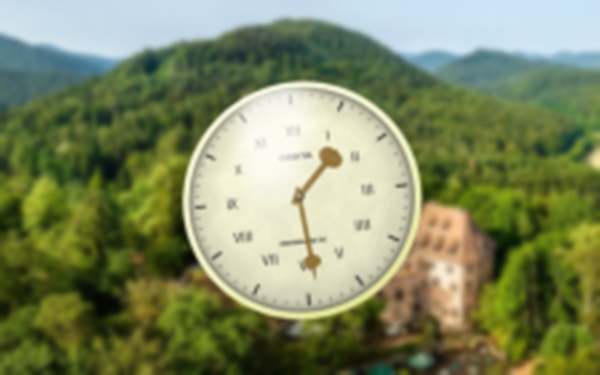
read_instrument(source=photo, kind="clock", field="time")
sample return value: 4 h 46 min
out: 1 h 29 min
